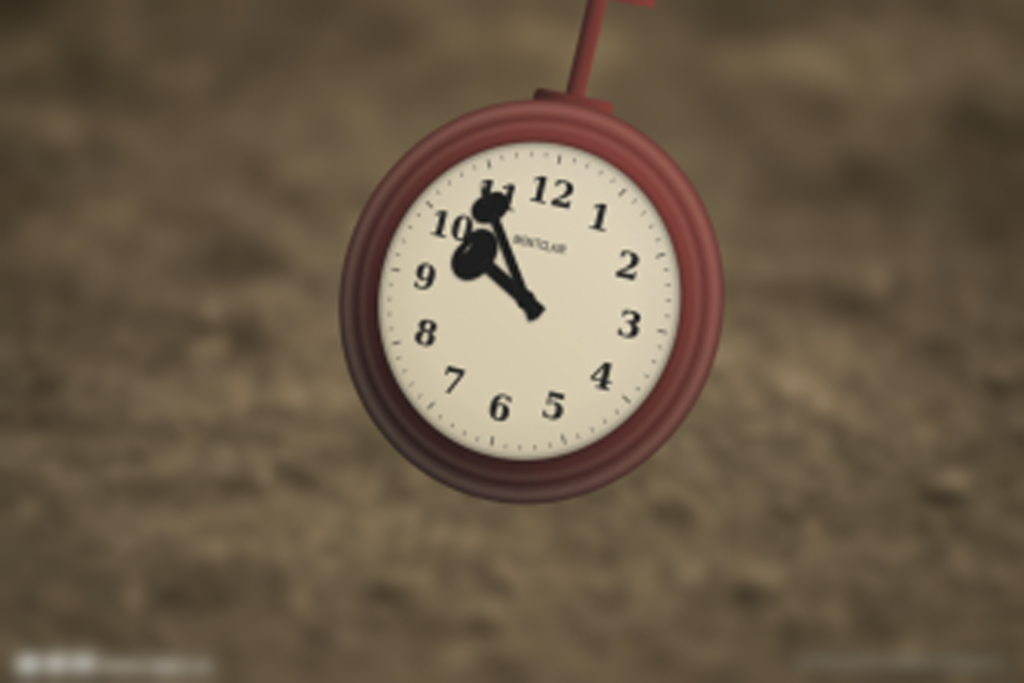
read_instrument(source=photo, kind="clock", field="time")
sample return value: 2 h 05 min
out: 9 h 54 min
